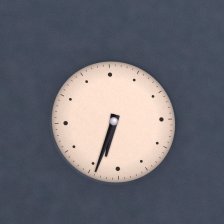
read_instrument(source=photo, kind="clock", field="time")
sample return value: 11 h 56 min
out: 6 h 34 min
